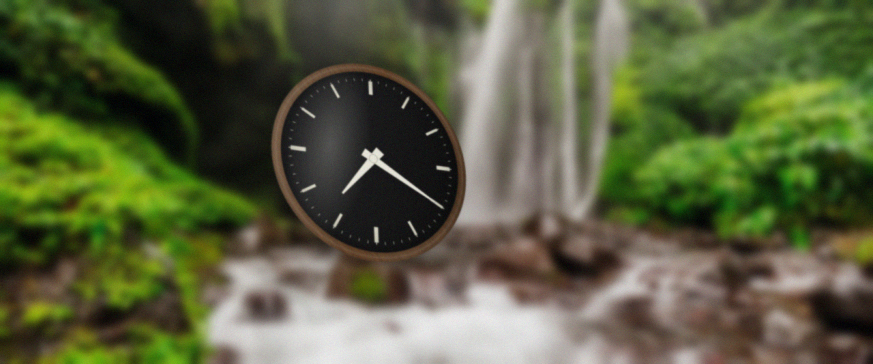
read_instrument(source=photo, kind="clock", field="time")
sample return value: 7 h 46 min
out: 7 h 20 min
